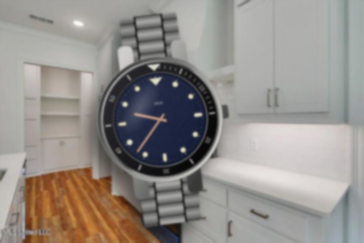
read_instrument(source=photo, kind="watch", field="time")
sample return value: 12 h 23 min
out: 9 h 37 min
